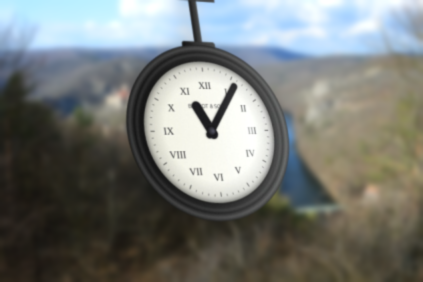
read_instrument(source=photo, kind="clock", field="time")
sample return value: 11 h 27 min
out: 11 h 06 min
